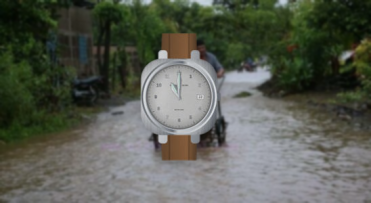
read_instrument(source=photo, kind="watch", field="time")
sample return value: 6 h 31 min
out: 11 h 00 min
